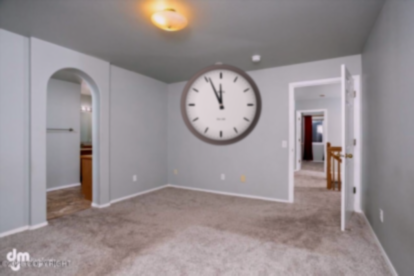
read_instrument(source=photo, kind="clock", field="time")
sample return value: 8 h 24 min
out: 11 h 56 min
